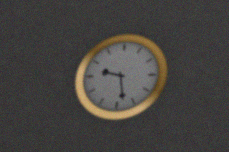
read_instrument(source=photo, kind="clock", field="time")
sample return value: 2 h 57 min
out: 9 h 28 min
